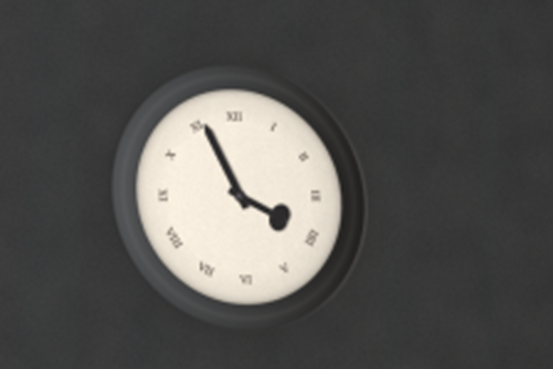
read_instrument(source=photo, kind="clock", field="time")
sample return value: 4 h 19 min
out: 3 h 56 min
